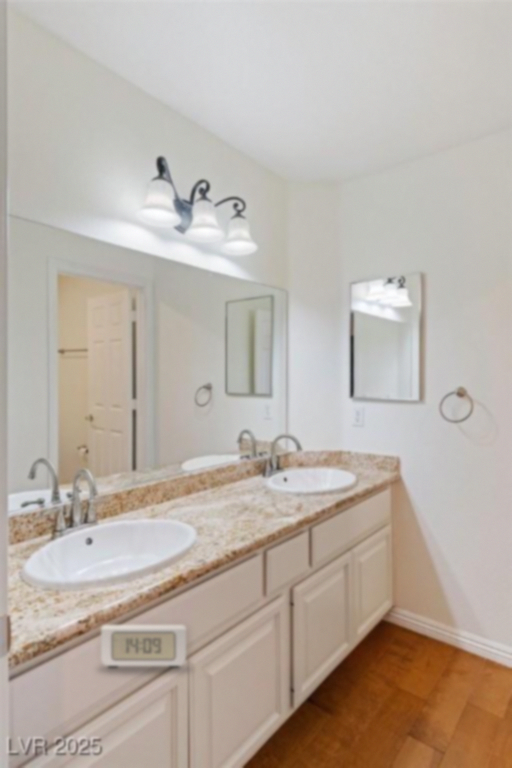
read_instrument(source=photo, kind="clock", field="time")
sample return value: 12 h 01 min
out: 14 h 09 min
